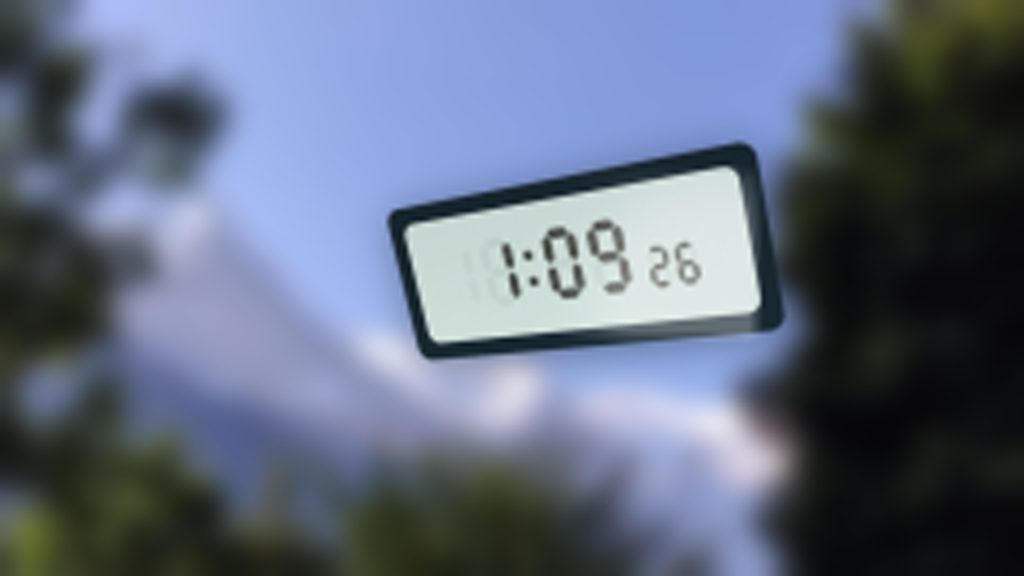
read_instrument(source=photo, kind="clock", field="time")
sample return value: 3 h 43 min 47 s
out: 1 h 09 min 26 s
